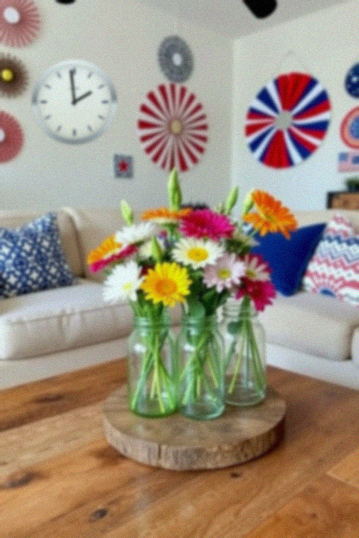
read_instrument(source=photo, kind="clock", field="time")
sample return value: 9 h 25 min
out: 1 h 59 min
